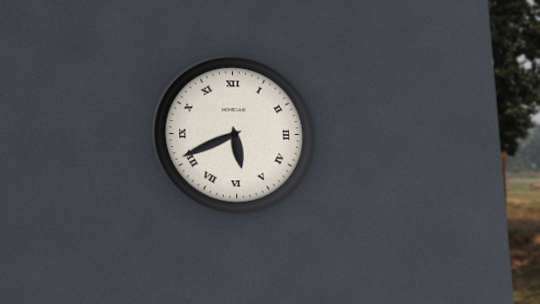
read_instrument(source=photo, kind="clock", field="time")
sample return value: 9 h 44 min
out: 5 h 41 min
